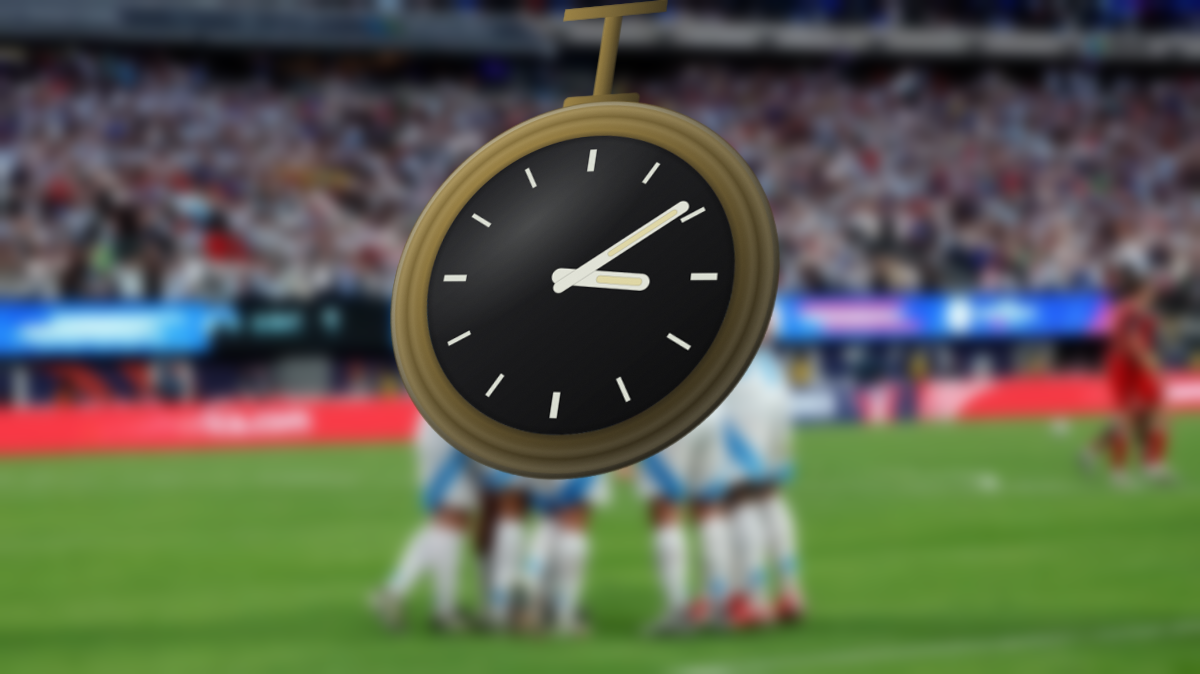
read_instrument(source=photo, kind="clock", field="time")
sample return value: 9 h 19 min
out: 3 h 09 min
